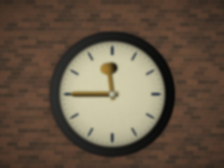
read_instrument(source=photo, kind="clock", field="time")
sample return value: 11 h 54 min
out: 11 h 45 min
